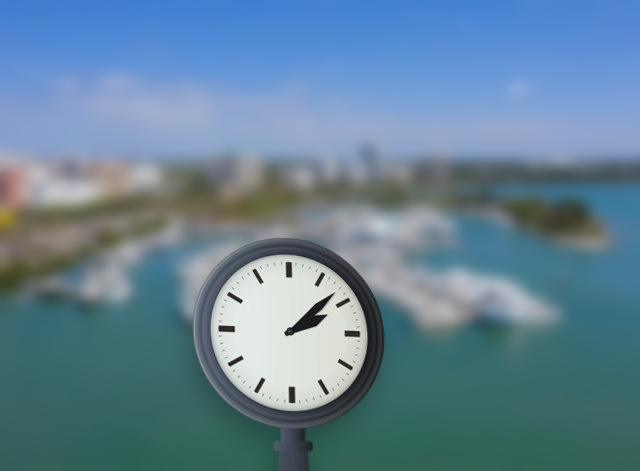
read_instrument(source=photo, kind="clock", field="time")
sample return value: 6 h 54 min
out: 2 h 08 min
